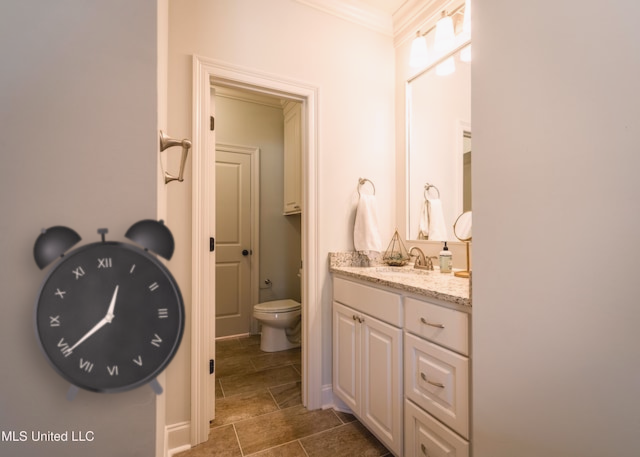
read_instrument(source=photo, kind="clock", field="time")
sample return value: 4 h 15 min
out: 12 h 39 min
